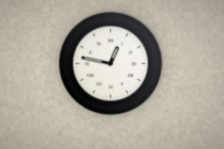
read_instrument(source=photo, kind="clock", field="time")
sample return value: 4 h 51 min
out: 12 h 47 min
